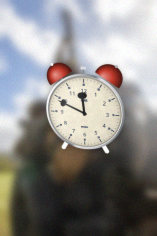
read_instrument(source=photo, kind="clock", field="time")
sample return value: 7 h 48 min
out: 11 h 49 min
